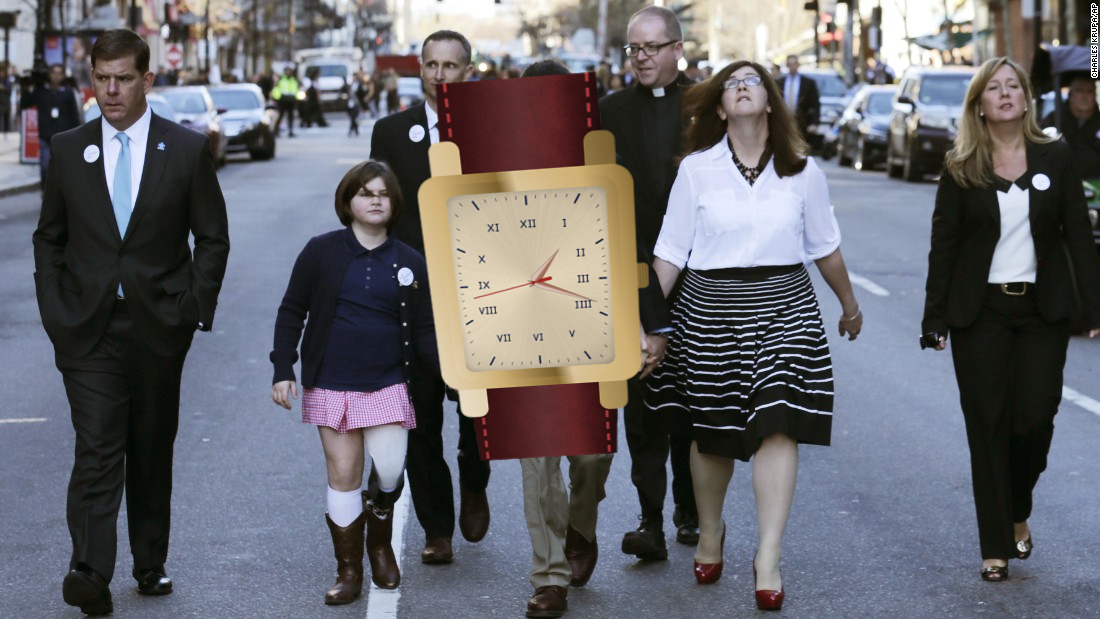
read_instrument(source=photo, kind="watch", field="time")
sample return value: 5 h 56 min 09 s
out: 1 h 18 min 43 s
